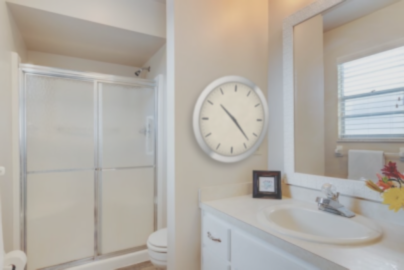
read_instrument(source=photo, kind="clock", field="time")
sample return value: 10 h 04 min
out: 10 h 23 min
